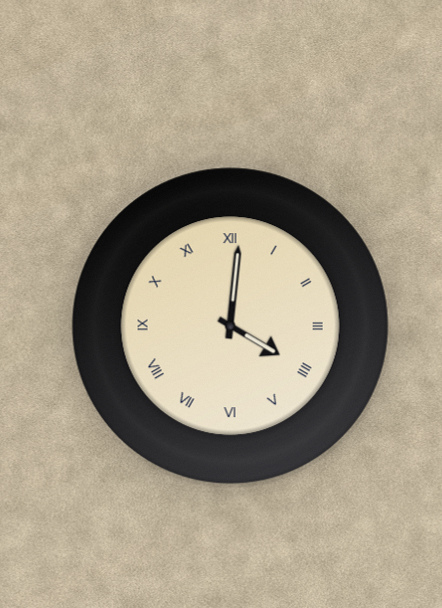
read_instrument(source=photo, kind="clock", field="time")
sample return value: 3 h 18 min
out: 4 h 01 min
